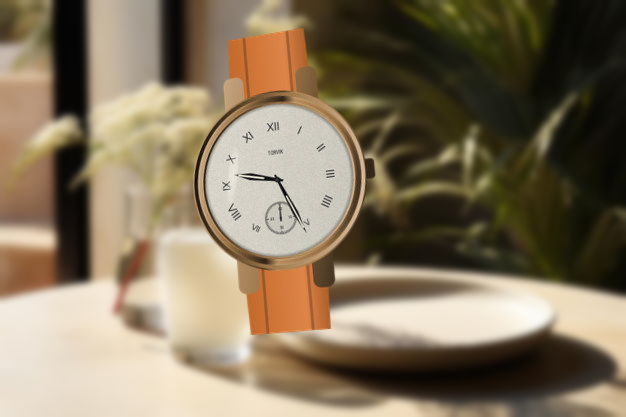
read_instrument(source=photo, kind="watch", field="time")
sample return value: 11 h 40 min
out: 9 h 26 min
